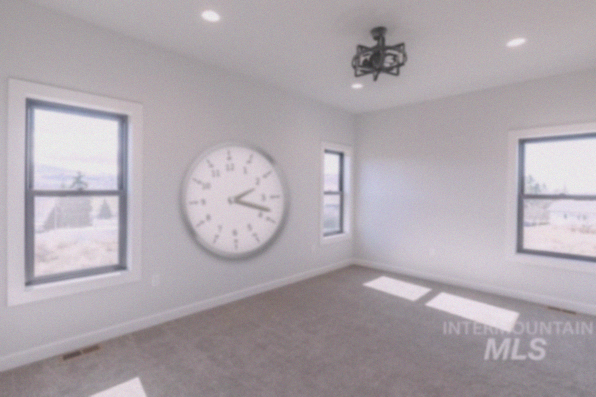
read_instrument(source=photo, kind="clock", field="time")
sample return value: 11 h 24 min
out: 2 h 18 min
